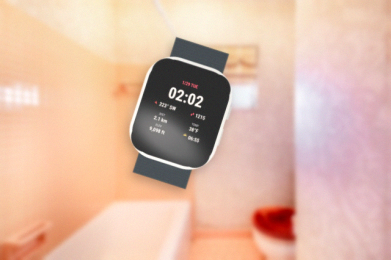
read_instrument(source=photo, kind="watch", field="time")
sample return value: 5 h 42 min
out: 2 h 02 min
